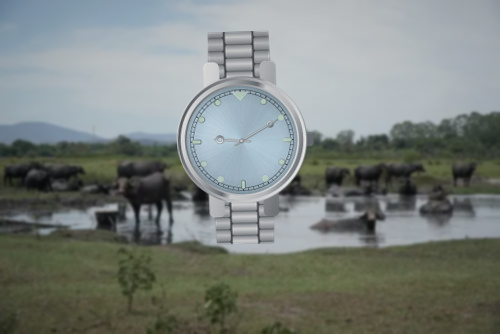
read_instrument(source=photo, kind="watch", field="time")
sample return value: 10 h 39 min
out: 9 h 10 min
